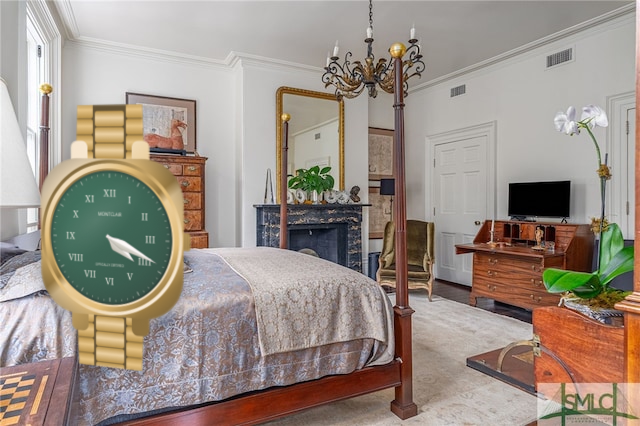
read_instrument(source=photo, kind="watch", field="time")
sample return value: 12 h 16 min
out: 4 h 19 min
